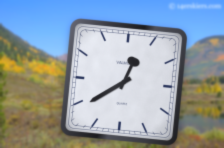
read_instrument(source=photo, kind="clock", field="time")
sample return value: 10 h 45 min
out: 12 h 39 min
